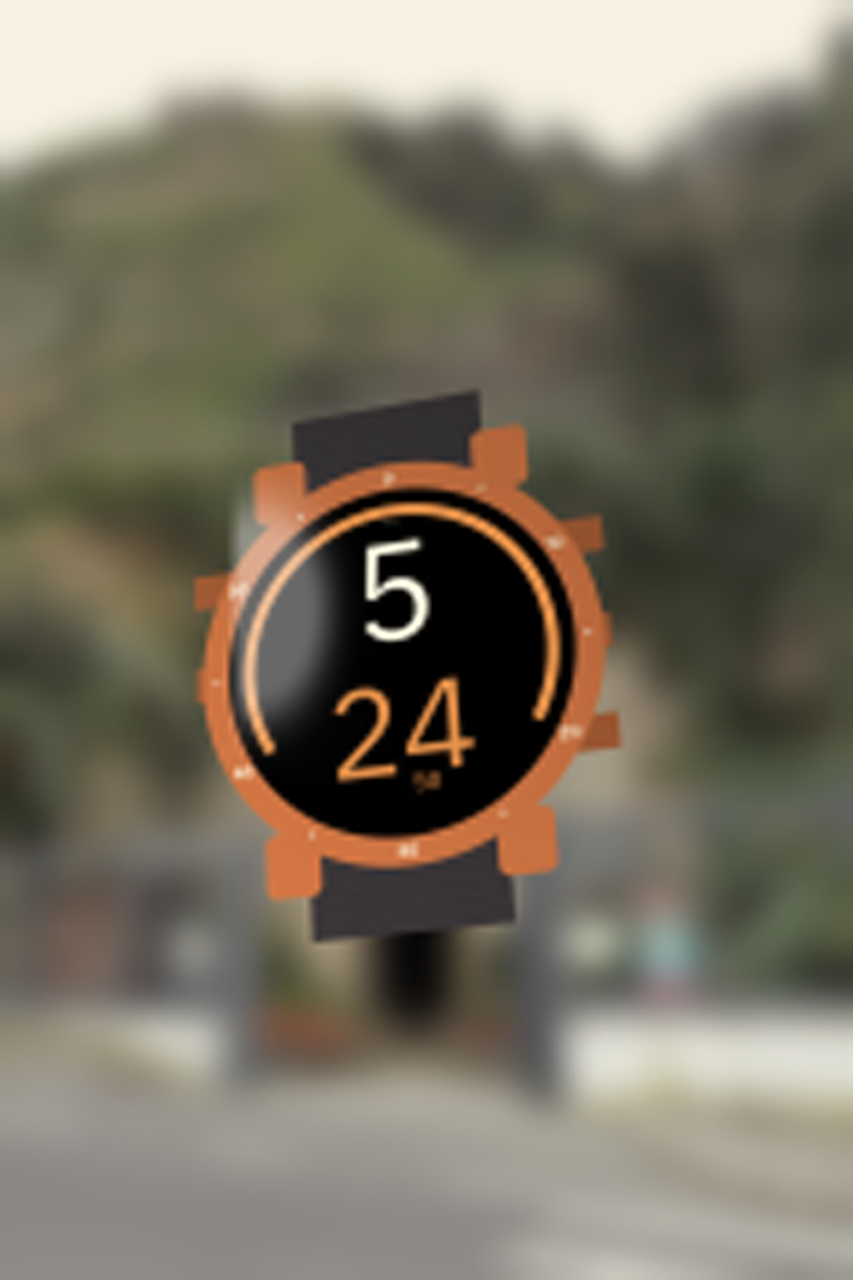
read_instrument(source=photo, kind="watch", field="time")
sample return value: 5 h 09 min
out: 5 h 24 min
